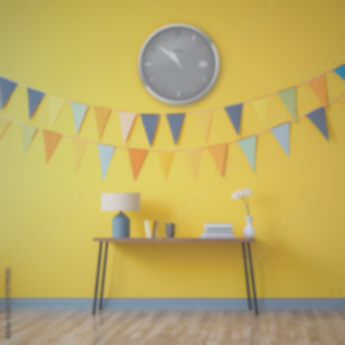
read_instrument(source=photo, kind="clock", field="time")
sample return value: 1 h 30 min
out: 10 h 52 min
